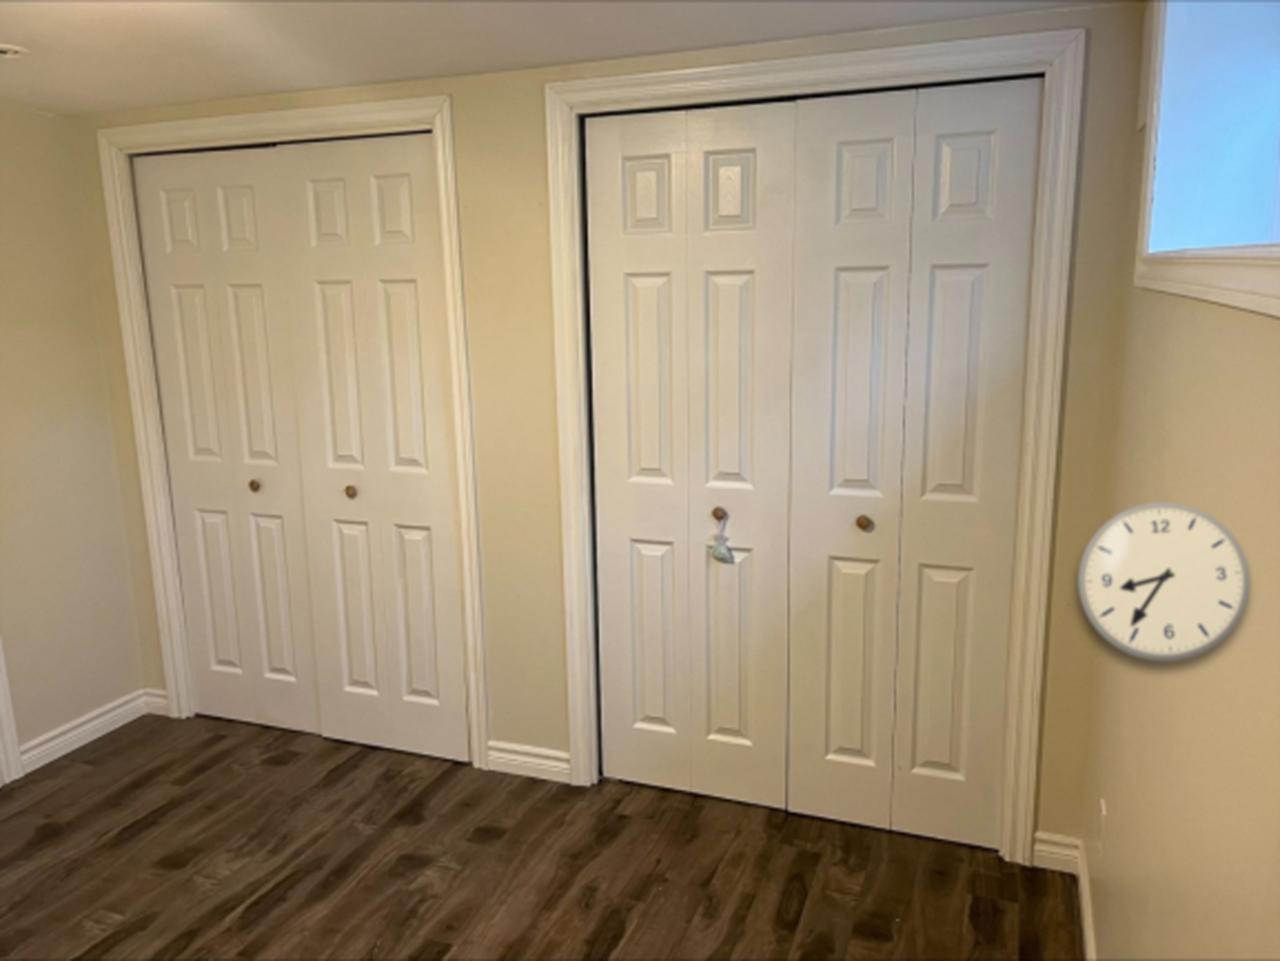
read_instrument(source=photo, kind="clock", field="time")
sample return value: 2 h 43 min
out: 8 h 36 min
